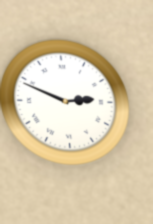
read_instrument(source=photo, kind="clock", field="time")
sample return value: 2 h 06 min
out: 2 h 49 min
